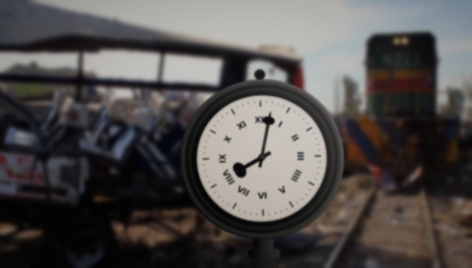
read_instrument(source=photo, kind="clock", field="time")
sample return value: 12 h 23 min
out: 8 h 02 min
